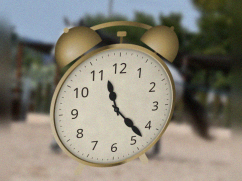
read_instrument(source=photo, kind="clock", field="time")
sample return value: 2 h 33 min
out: 11 h 23 min
